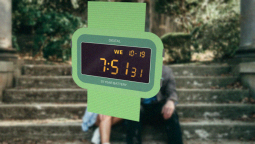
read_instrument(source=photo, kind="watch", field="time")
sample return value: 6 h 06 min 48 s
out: 7 h 51 min 31 s
